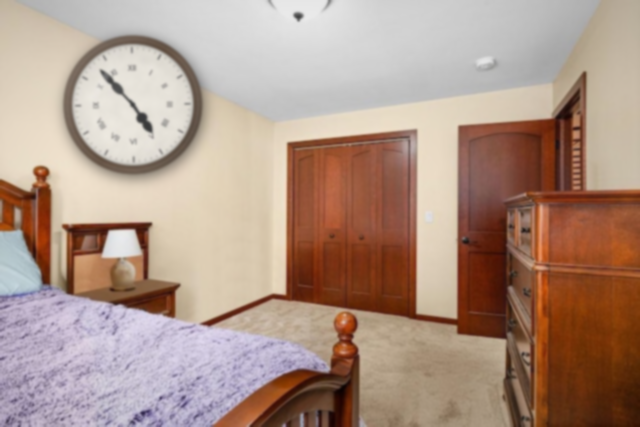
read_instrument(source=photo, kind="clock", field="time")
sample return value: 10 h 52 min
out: 4 h 53 min
